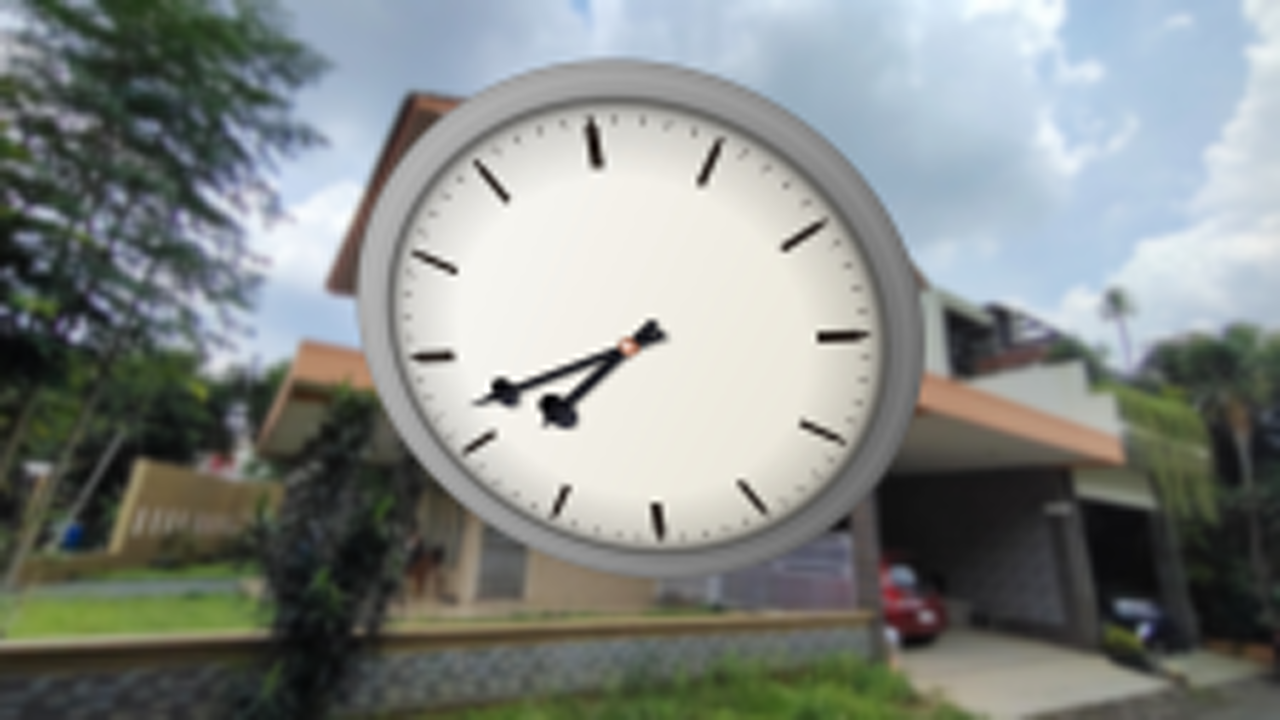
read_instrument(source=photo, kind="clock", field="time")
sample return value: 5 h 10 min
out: 7 h 42 min
